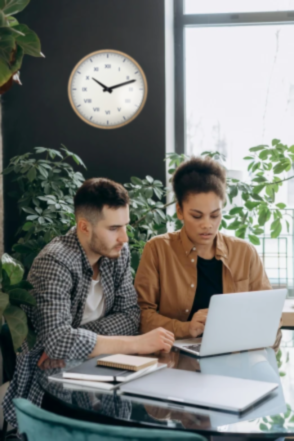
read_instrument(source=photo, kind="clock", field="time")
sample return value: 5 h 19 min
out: 10 h 12 min
